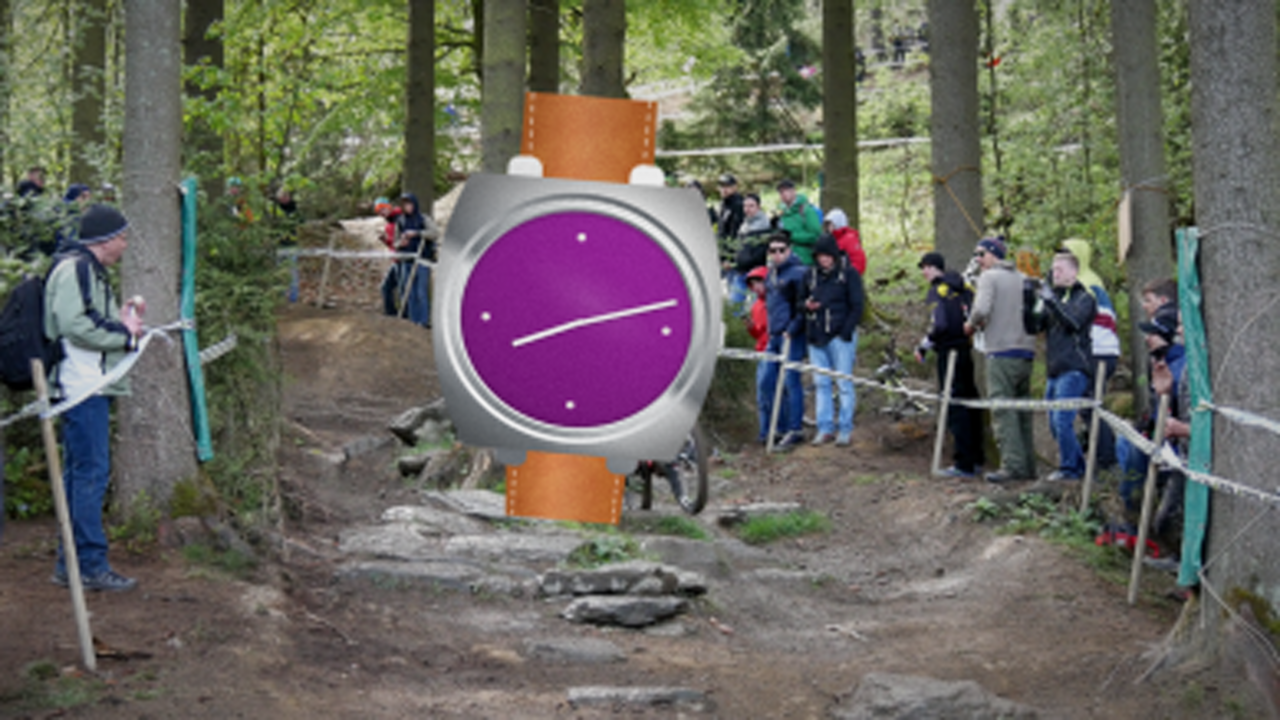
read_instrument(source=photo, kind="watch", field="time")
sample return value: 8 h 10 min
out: 8 h 12 min
